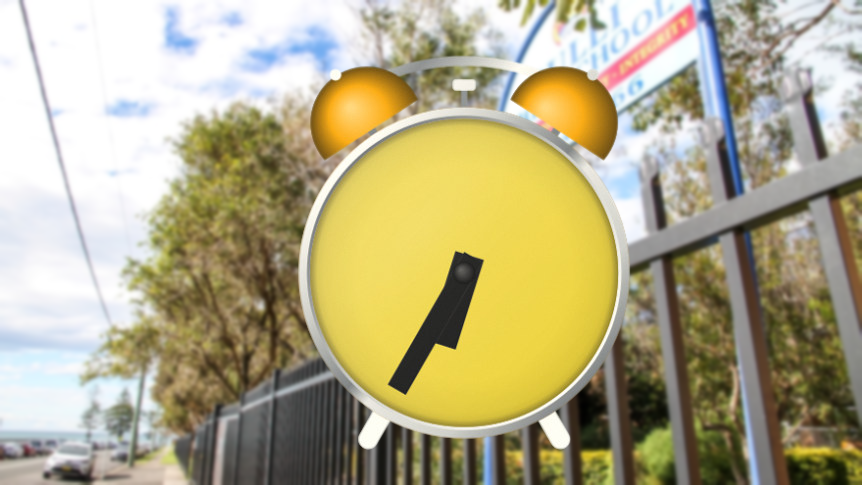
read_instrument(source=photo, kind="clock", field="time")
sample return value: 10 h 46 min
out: 6 h 35 min
